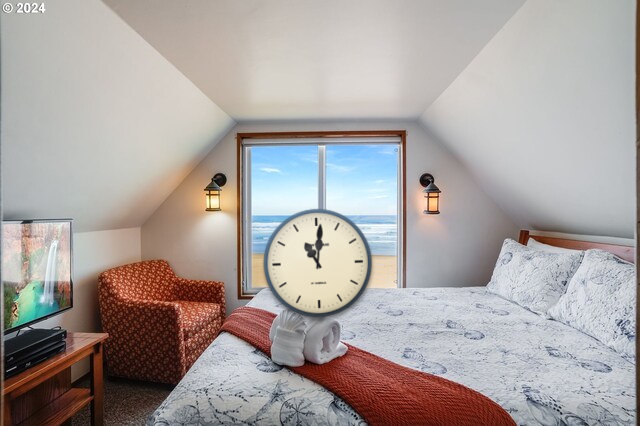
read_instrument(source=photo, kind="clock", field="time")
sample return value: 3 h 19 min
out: 11 h 01 min
